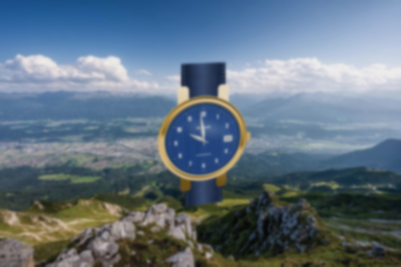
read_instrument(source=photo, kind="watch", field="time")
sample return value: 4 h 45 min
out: 9 h 59 min
